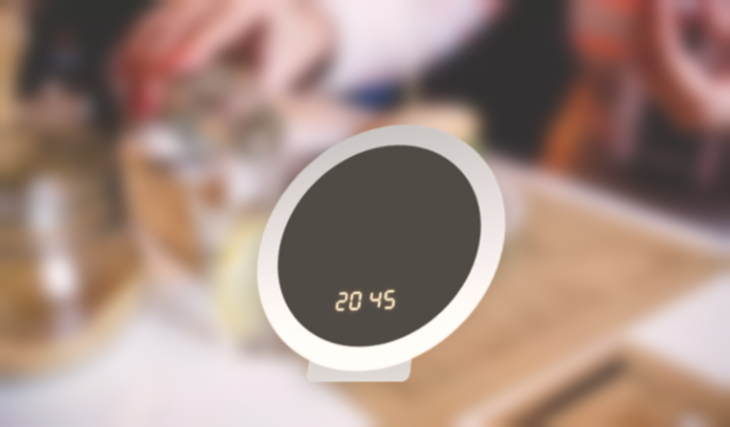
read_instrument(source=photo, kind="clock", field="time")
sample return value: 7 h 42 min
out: 20 h 45 min
